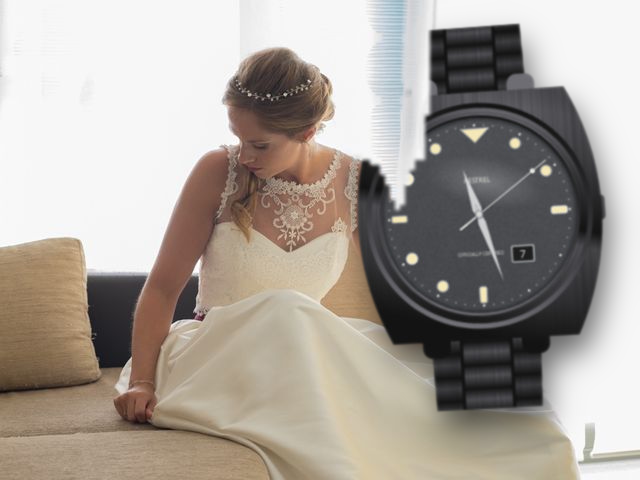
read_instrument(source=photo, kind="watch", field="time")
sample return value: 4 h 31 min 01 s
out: 11 h 27 min 09 s
